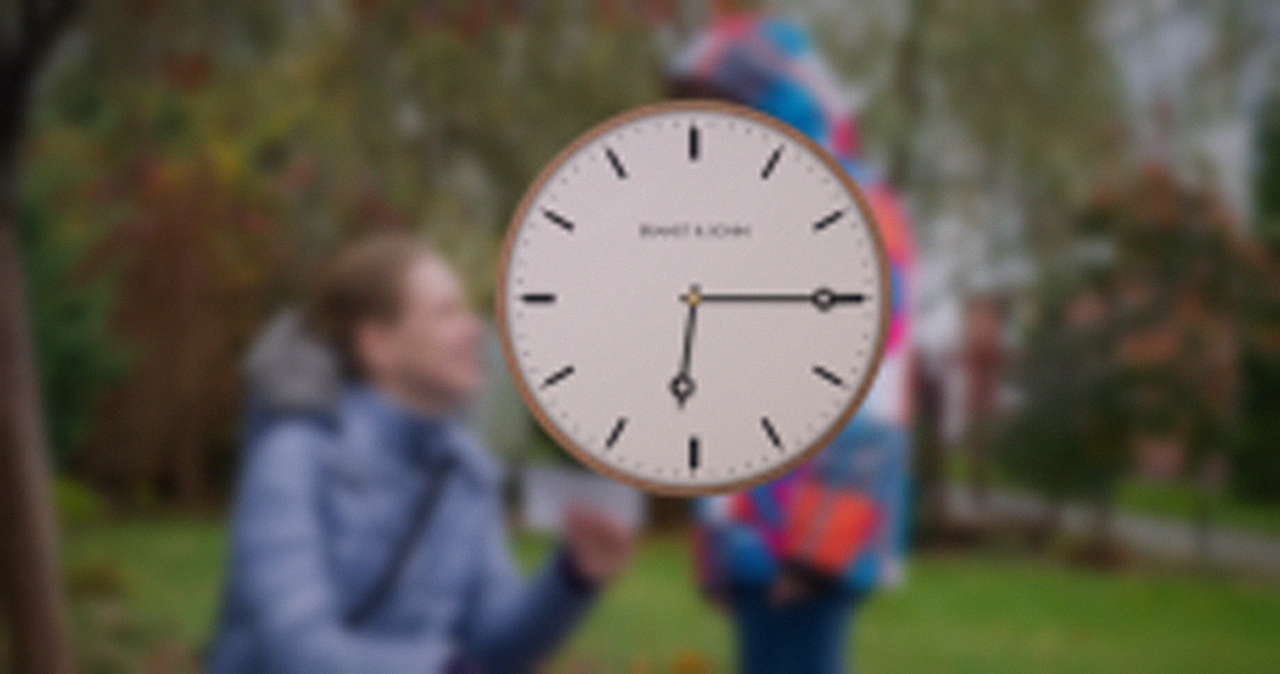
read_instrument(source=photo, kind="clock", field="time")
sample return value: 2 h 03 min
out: 6 h 15 min
